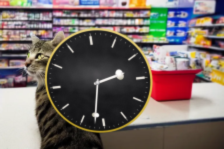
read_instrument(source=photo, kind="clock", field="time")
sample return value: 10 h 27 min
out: 2 h 32 min
